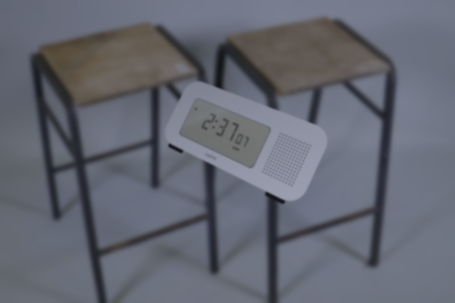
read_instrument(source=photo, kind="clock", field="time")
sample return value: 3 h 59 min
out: 2 h 37 min
